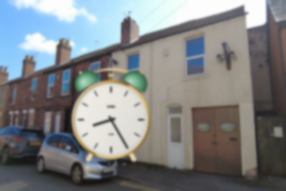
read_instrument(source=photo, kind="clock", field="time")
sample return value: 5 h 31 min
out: 8 h 25 min
